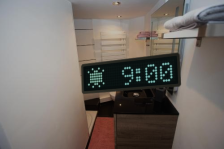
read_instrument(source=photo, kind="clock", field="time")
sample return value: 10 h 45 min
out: 9 h 00 min
